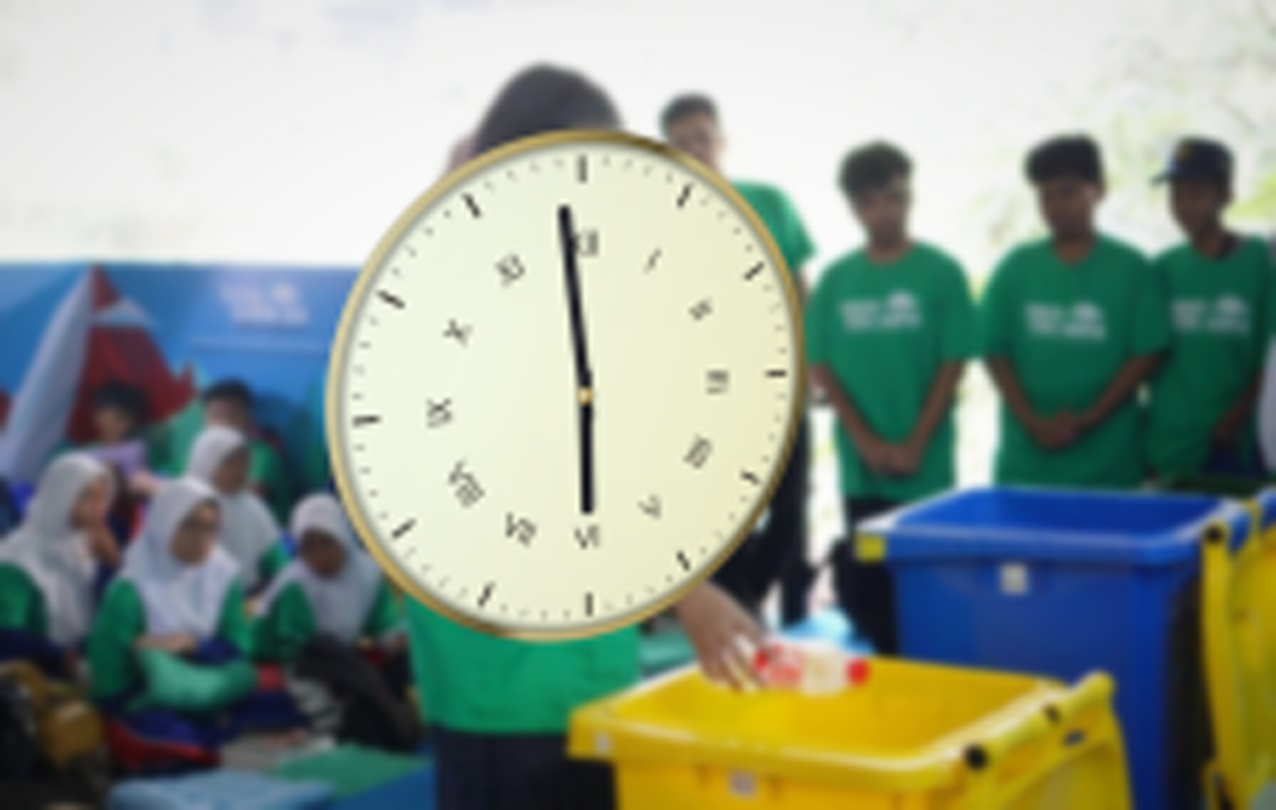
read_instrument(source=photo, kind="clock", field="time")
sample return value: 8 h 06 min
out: 5 h 59 min
